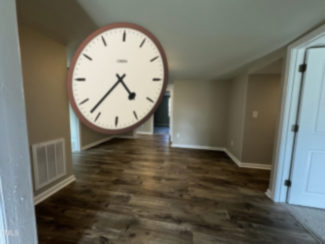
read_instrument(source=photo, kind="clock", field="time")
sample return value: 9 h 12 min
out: 4 h 37 min
